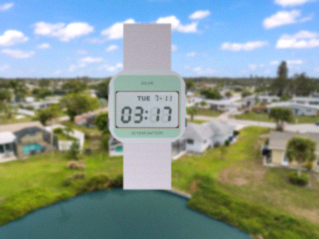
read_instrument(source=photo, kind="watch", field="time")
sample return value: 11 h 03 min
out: 3 h 17 min
